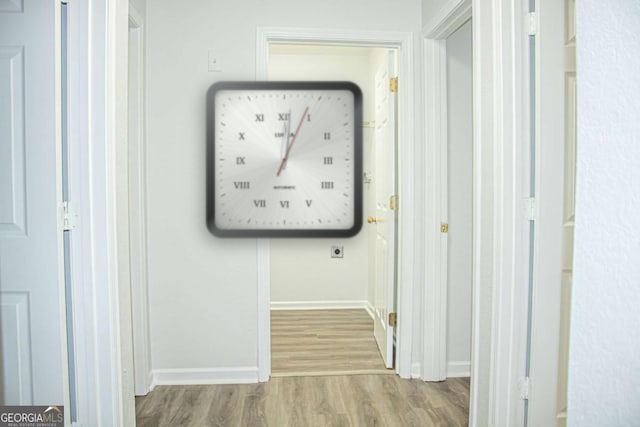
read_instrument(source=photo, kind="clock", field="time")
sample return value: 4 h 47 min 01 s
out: 12 h 01 min 04 s
